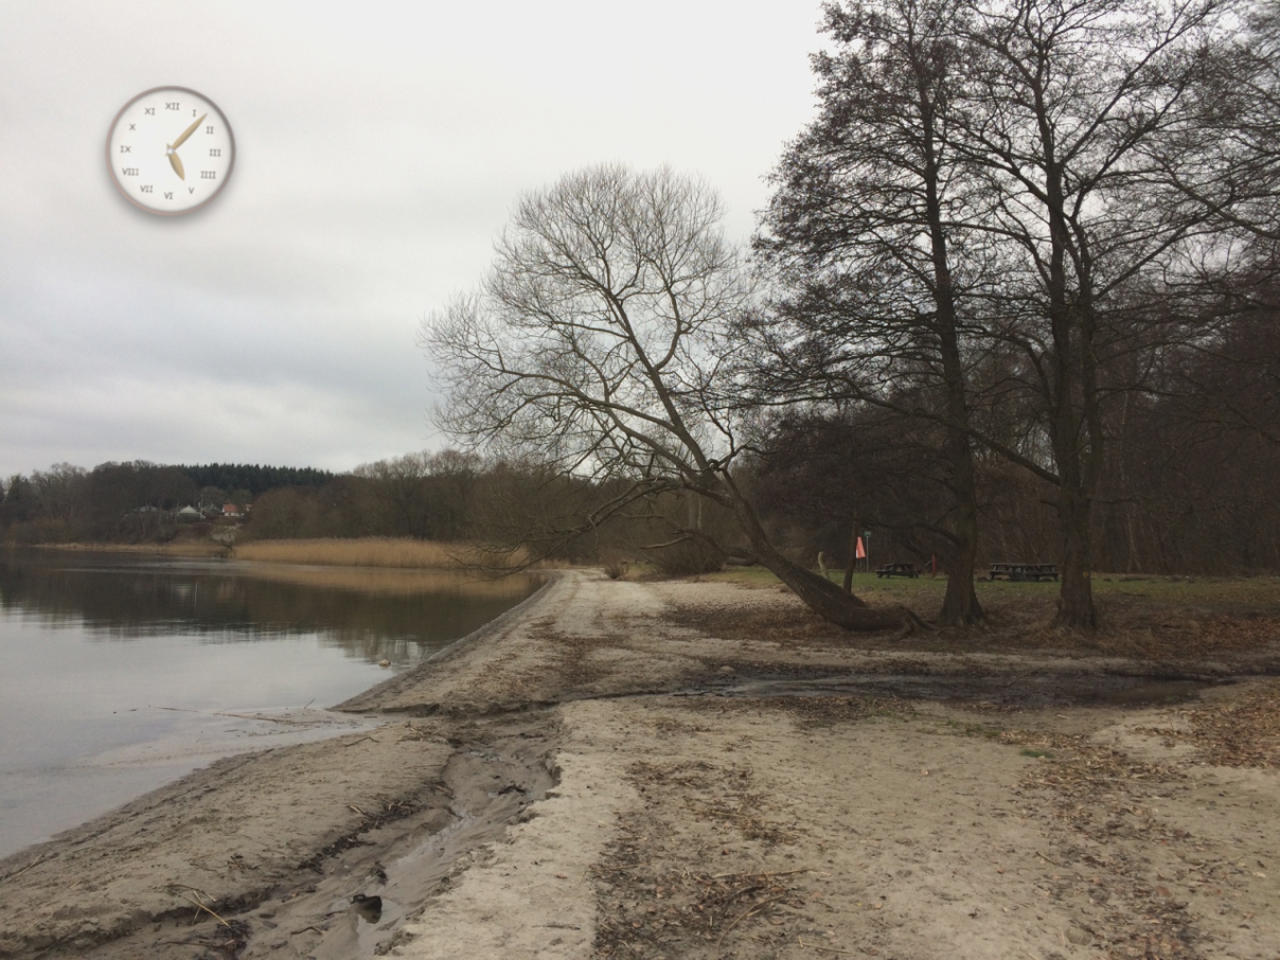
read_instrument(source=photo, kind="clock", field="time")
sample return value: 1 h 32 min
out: 5 h 07 min
